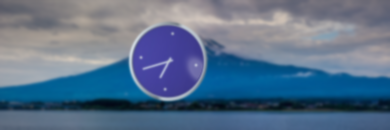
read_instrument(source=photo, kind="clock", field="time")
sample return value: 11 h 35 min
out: 6 h 41 min
